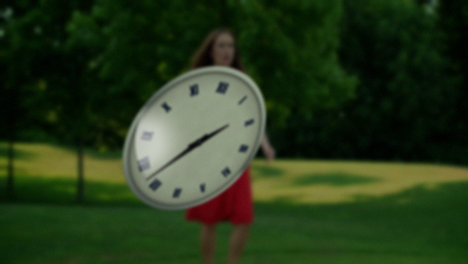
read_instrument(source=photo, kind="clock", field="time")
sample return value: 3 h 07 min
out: 1 h 37 min
